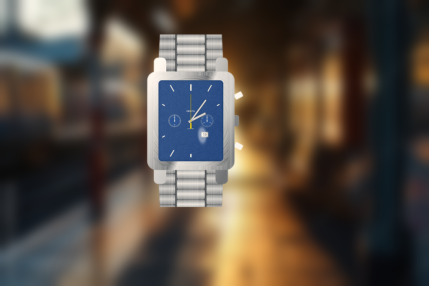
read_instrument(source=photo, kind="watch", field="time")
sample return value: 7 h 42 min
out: 2 h 06 min
